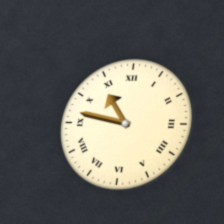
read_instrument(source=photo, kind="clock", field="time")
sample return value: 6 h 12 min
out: 10 h 47 min
